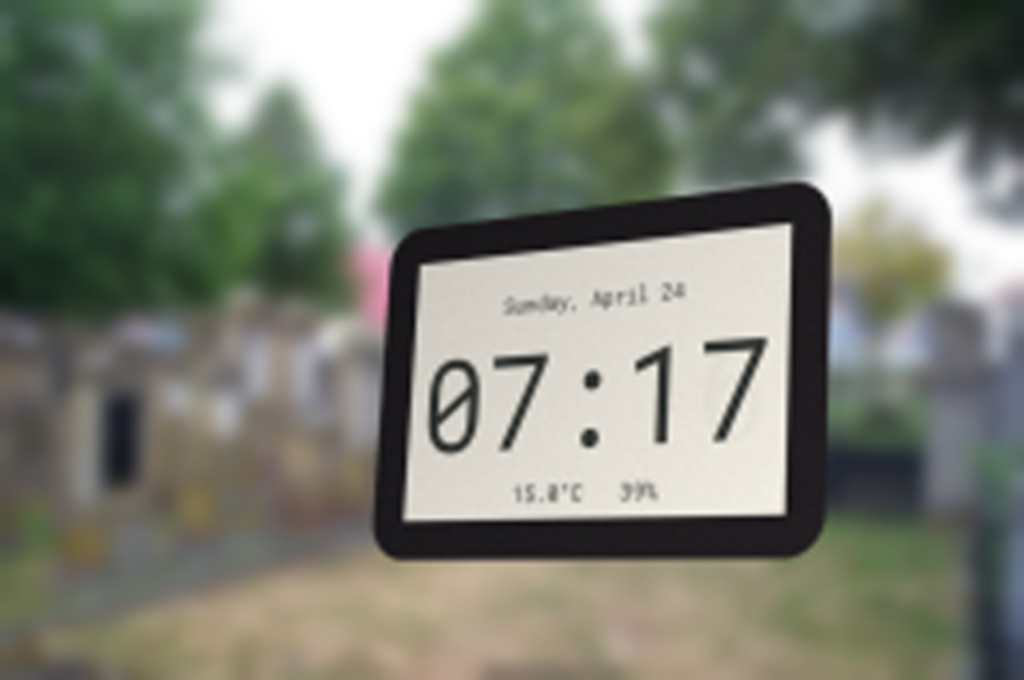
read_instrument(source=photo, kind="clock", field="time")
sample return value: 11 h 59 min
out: 7 h 17 min
